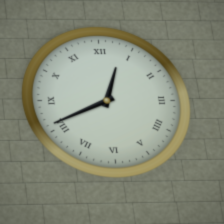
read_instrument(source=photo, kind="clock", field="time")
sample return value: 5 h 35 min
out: 12 h 41 min
